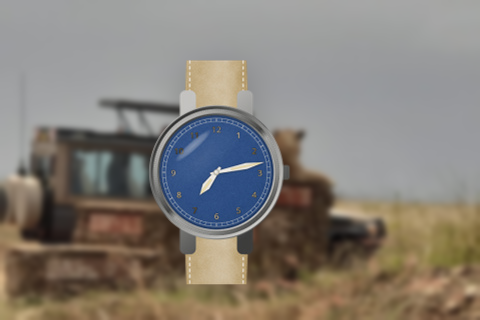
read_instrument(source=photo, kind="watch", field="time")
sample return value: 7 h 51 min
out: 7 h 13 min
